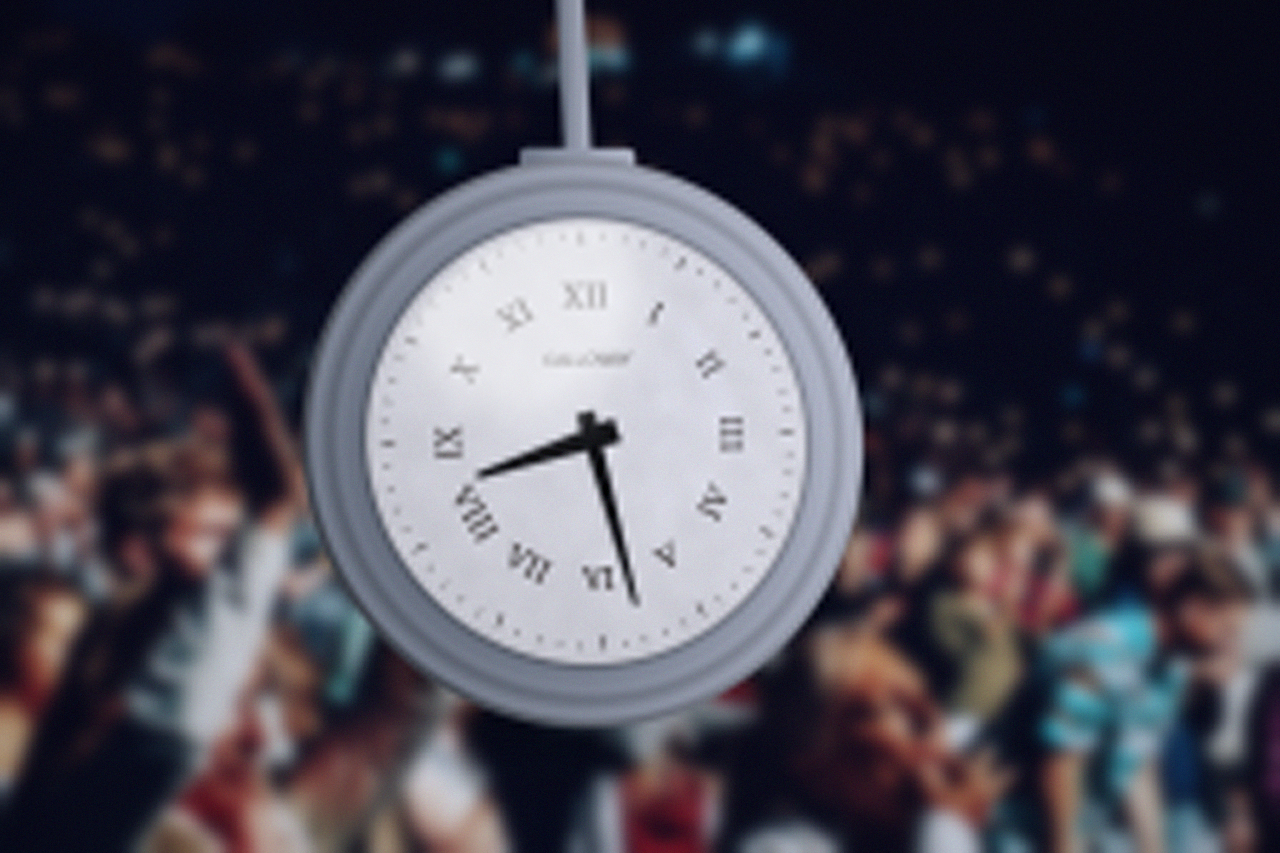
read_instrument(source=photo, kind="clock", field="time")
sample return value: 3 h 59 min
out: 8 h 28 min
